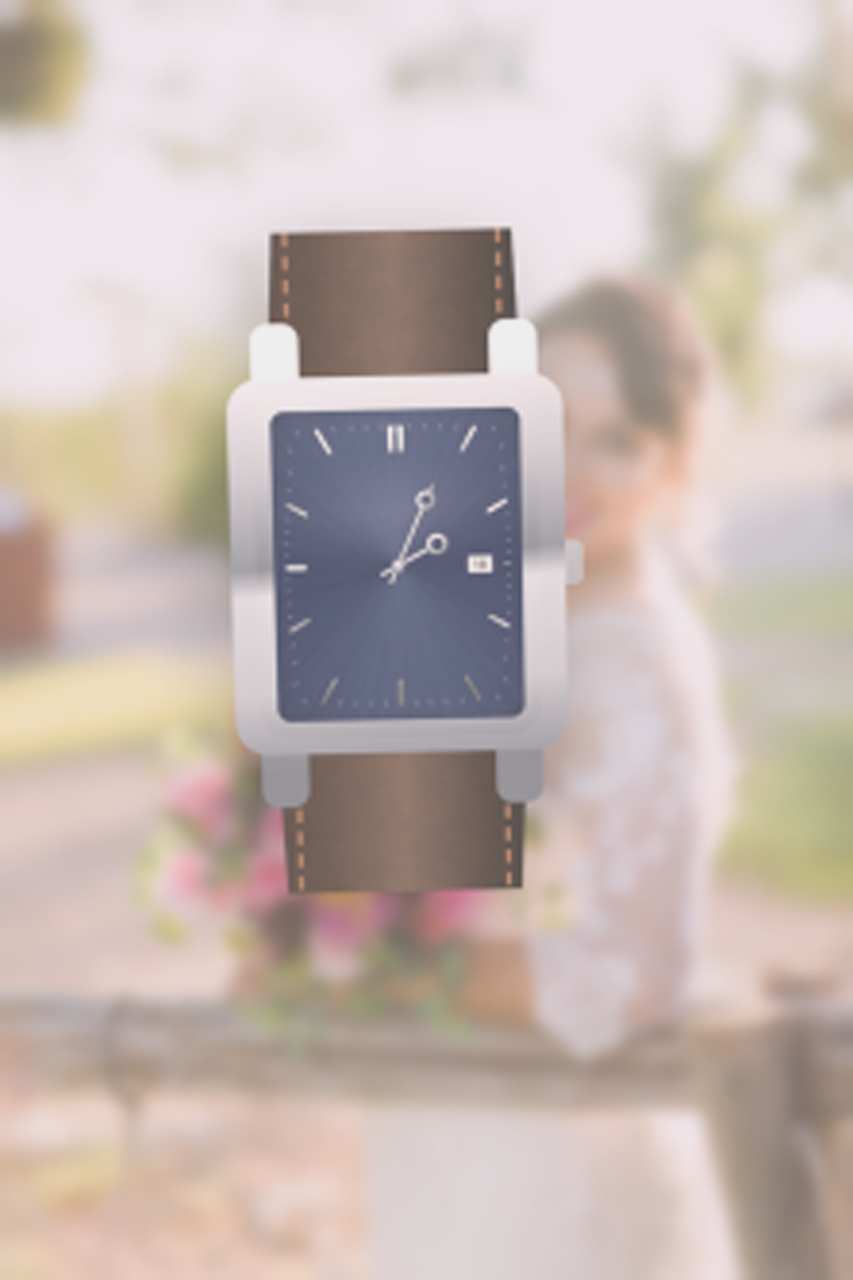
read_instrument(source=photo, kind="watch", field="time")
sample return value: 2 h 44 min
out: 2 h 04 min
